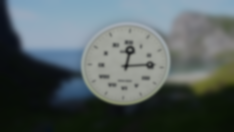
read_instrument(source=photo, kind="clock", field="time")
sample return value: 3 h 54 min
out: 12 h 14 min
